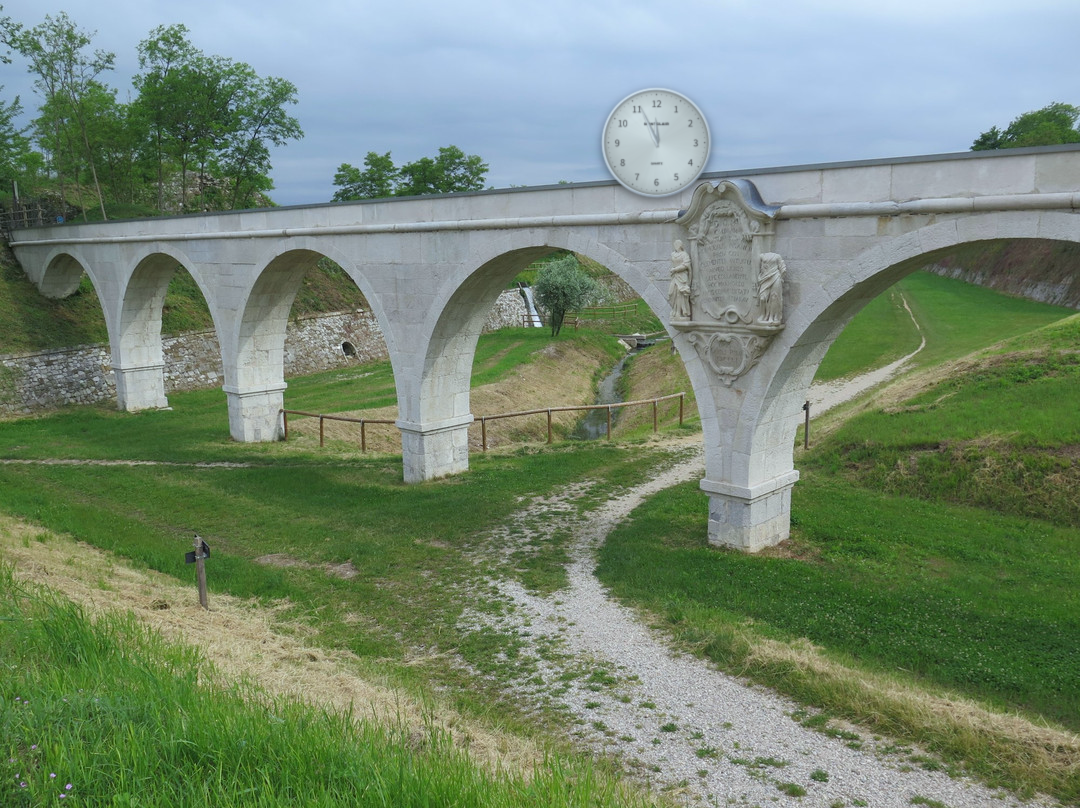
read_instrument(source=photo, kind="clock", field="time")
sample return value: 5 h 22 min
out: 11 h 56 min
